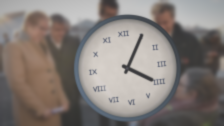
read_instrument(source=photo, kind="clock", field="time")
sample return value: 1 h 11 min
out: 4 h 05 min
